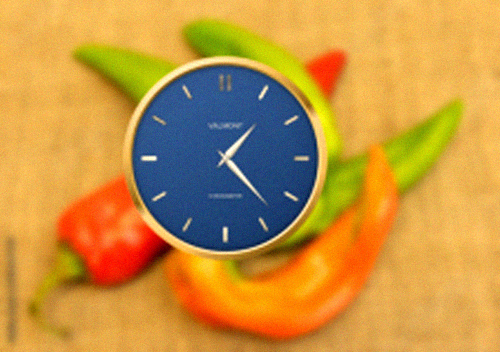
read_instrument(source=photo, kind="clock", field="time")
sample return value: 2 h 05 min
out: 1 h 23 min
